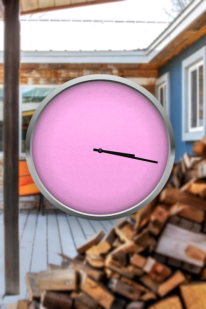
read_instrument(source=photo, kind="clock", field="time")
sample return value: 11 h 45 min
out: 3 h 17 min
